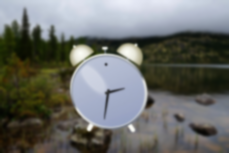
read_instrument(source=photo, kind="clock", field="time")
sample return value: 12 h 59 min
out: 2 h 32 min
